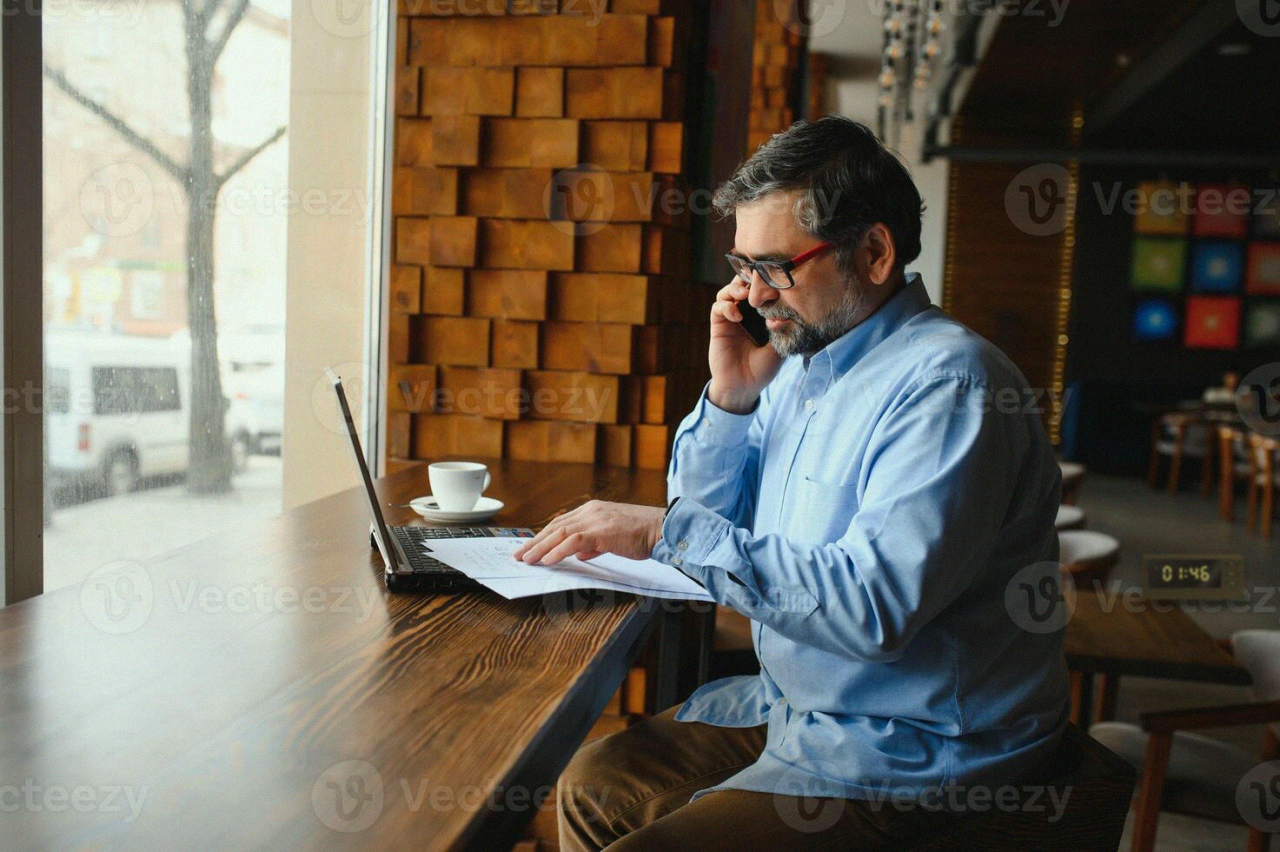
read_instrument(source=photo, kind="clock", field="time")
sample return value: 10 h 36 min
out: 1 h 46 min
